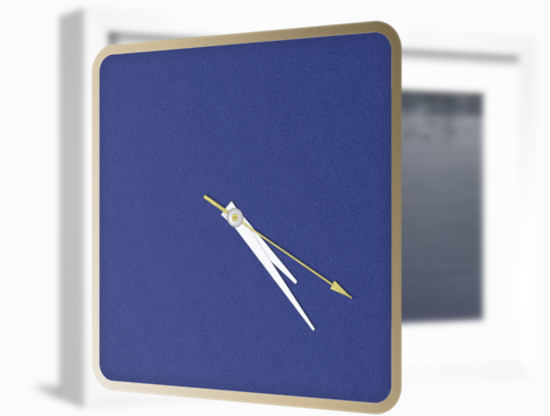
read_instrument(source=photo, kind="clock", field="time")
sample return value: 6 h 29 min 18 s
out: 4 h 23 min 20 s
